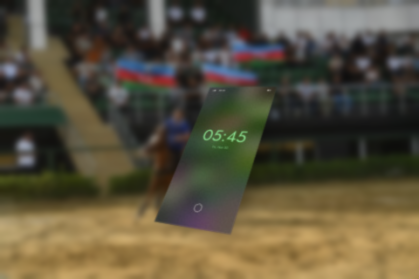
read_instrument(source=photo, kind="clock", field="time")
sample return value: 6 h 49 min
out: 5 h 45 min
